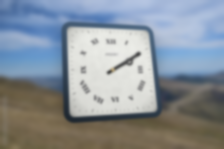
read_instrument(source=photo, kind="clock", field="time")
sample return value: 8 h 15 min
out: 2 h 10 min
